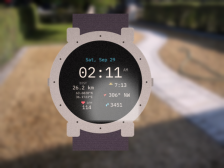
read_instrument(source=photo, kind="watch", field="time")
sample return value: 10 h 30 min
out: 2 h 11 min
